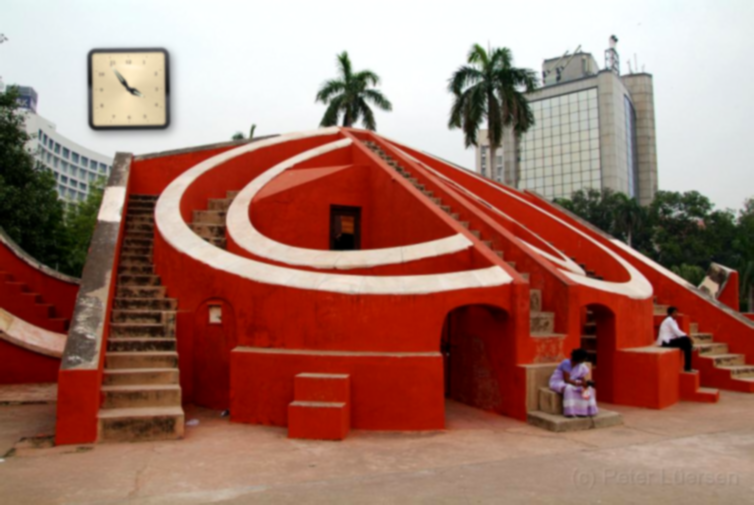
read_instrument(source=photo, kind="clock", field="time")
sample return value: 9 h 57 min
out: 3 h 54 min
